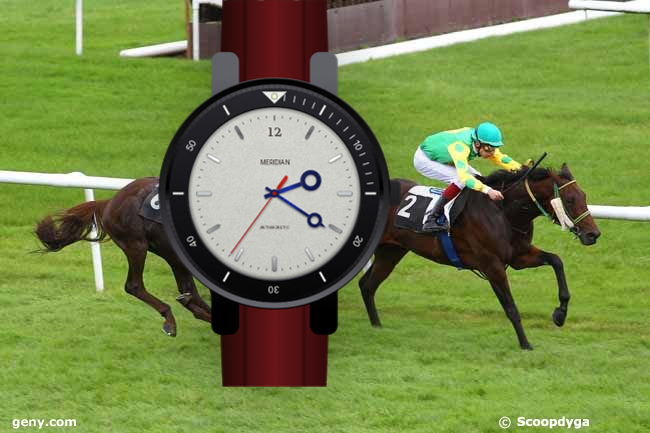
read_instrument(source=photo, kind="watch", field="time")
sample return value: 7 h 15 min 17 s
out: 2 h 20 min 36 s
